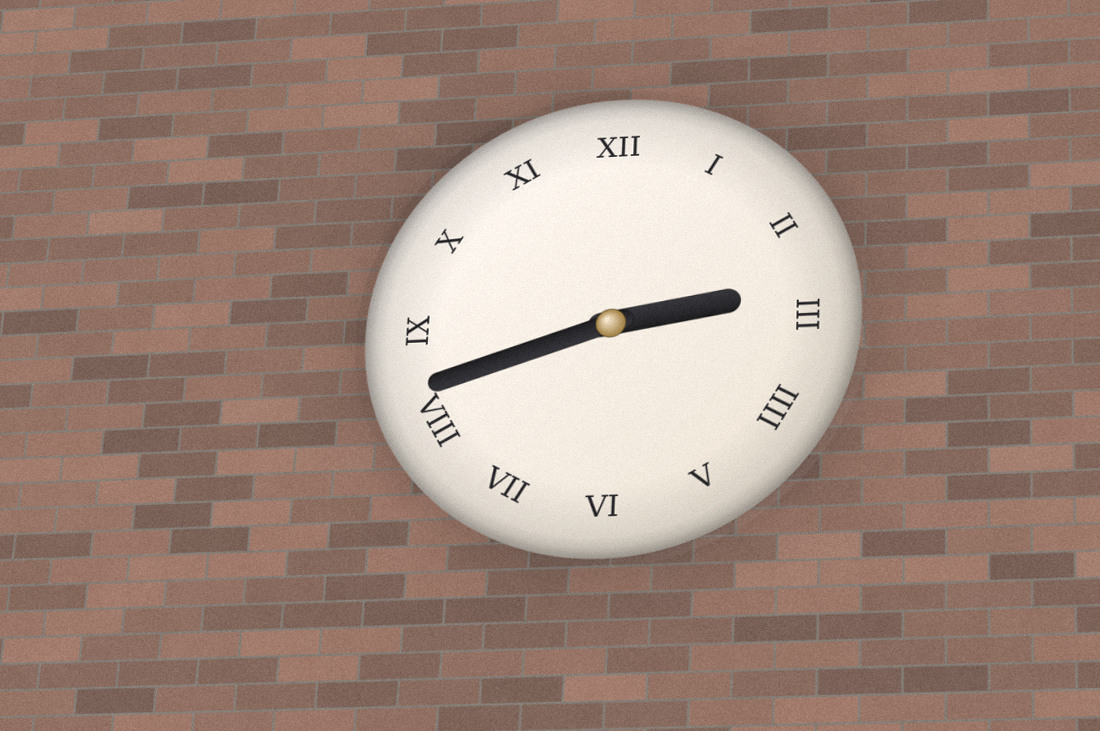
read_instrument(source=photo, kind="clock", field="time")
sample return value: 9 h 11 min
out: 2 h 42 min
